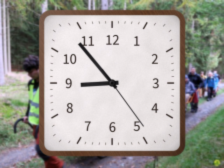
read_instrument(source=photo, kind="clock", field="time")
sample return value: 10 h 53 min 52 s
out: 8 h 53 min 24 s
